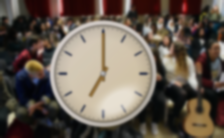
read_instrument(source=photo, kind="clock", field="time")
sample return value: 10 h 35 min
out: 7 h 00 min
